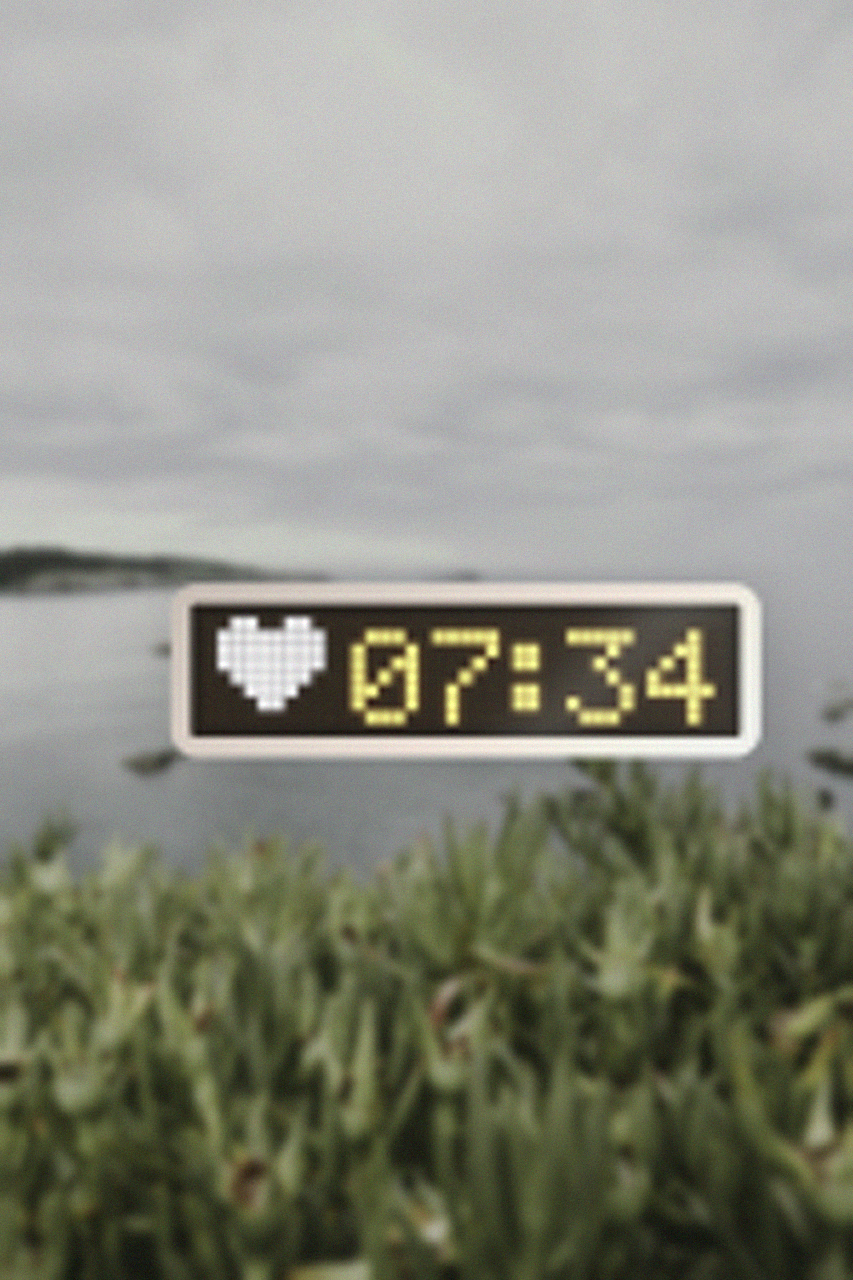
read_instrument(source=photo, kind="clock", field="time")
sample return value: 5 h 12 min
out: 7 h 34 min
